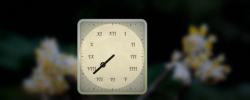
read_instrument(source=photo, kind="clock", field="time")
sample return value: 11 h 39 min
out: 7 h 38 min
